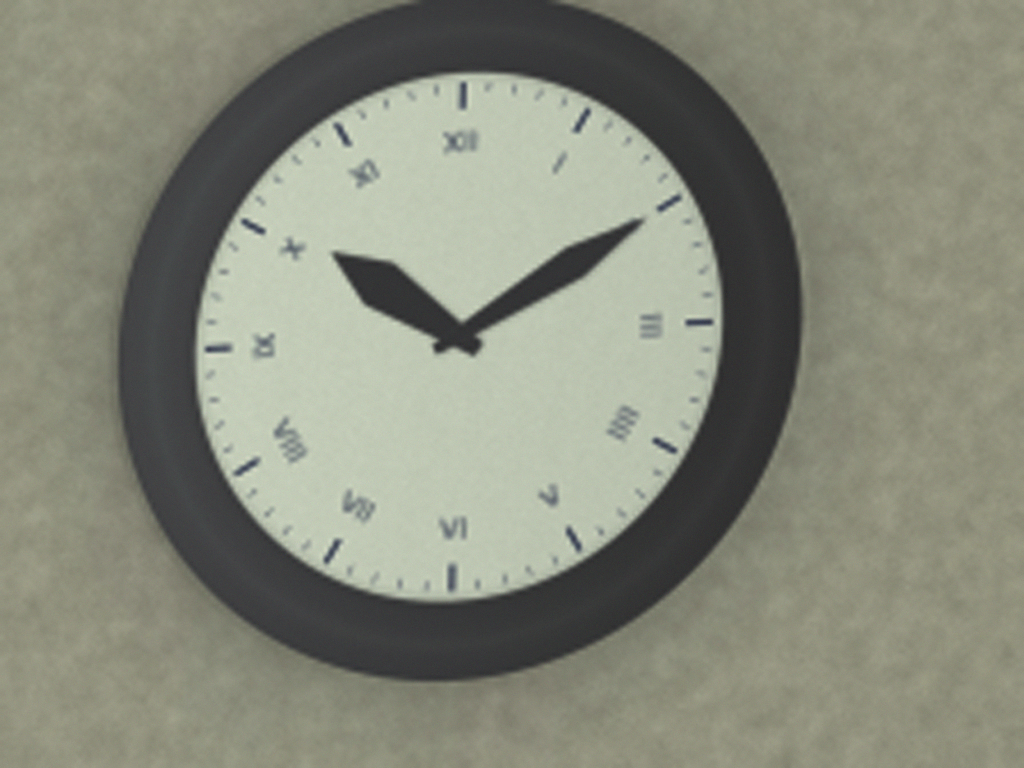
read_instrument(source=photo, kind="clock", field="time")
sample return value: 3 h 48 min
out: 10 h 10 min
